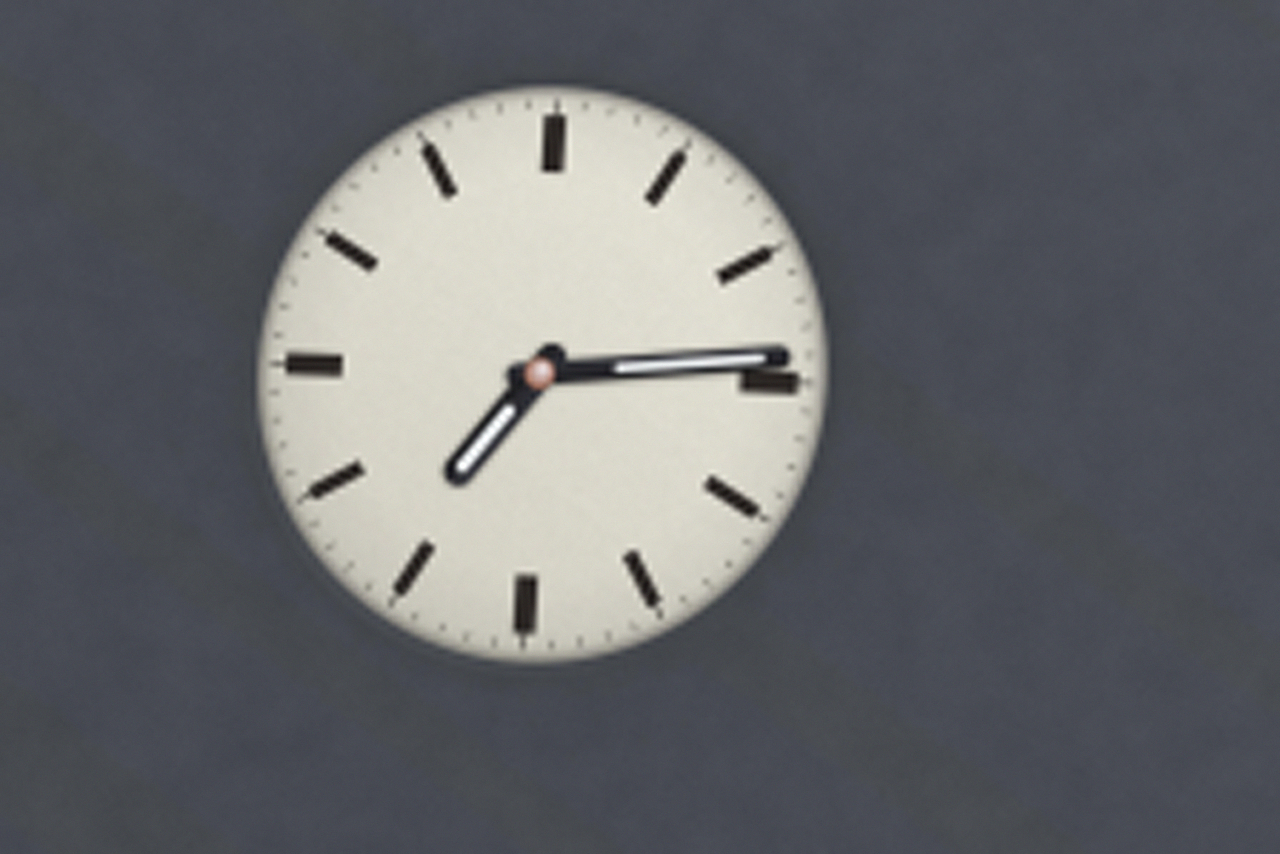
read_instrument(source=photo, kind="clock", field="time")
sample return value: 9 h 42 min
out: 7 h 14 min
